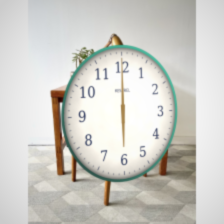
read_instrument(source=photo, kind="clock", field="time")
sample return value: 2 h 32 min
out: 6 h 00 min
